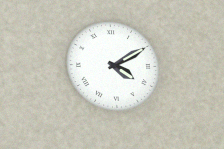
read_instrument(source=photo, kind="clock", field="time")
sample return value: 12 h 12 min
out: 4 h 10 min
